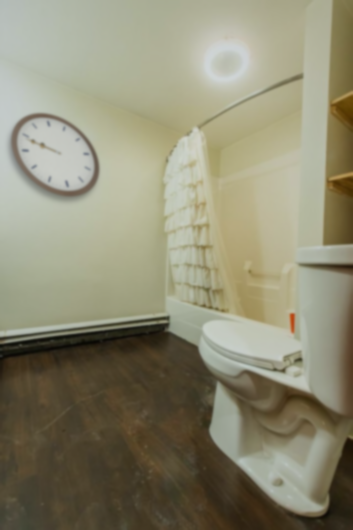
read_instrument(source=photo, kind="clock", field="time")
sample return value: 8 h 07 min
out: 9 h 49 min
